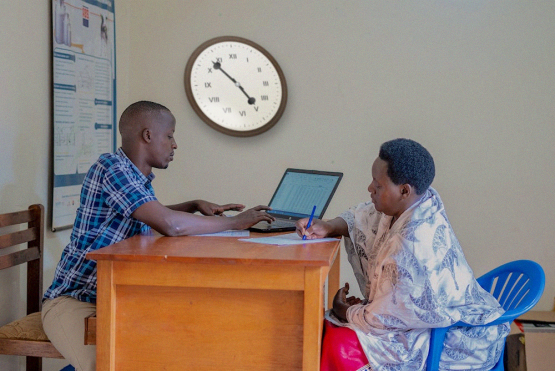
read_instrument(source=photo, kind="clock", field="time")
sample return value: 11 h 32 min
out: 4 h 53 min
